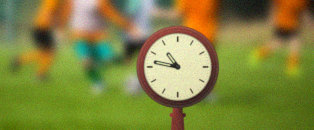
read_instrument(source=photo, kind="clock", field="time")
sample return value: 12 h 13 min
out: 10 h 47 min
